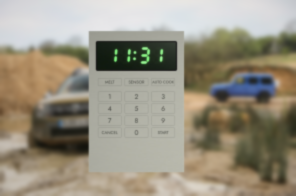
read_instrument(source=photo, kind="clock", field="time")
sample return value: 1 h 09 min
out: 11 h 31 min
